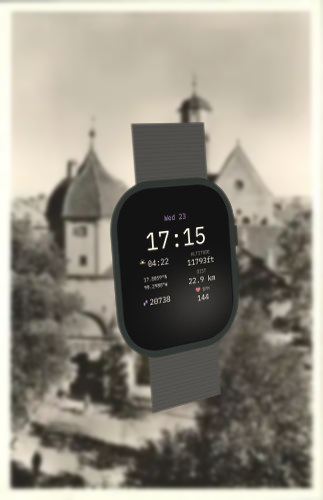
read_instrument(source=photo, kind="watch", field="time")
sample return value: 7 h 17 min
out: 17 h 15 min
